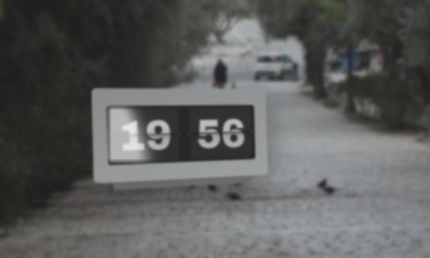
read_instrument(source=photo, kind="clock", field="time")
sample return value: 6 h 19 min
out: 19 h 56 min
